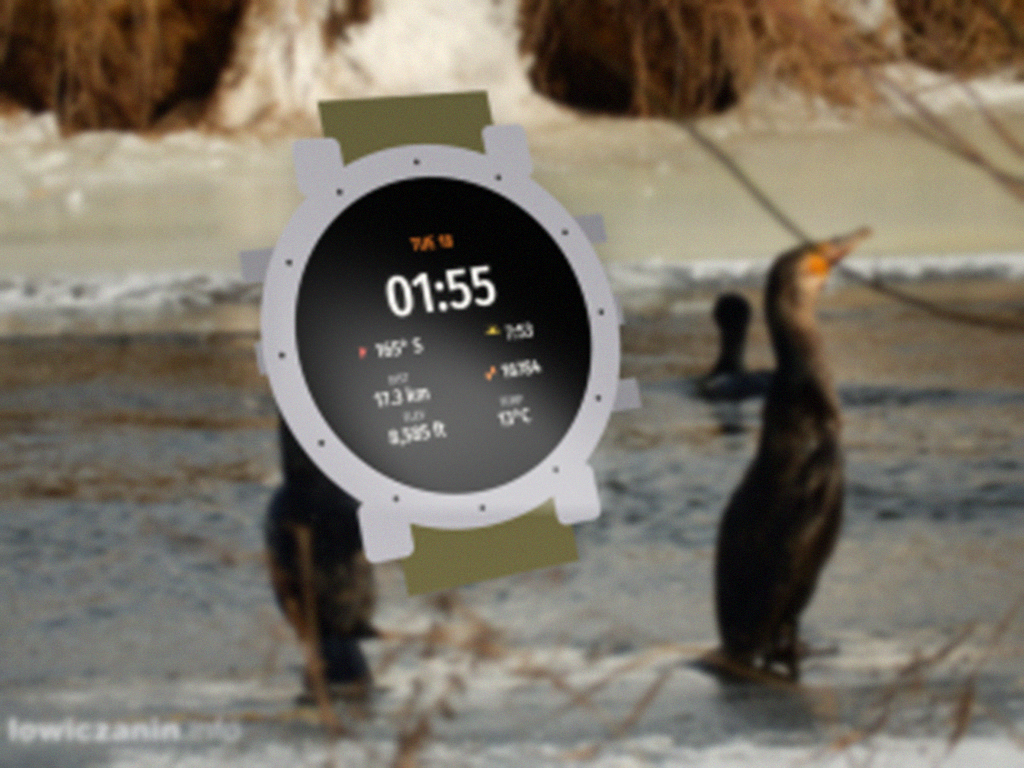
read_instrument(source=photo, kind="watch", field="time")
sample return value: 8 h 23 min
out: 1 h 55 min
